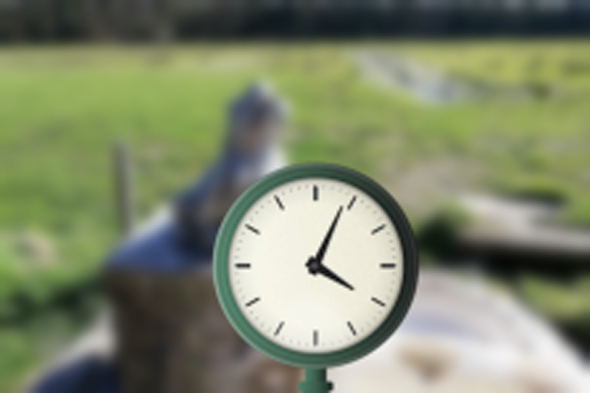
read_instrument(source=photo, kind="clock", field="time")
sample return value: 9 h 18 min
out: 4 h 04 min
